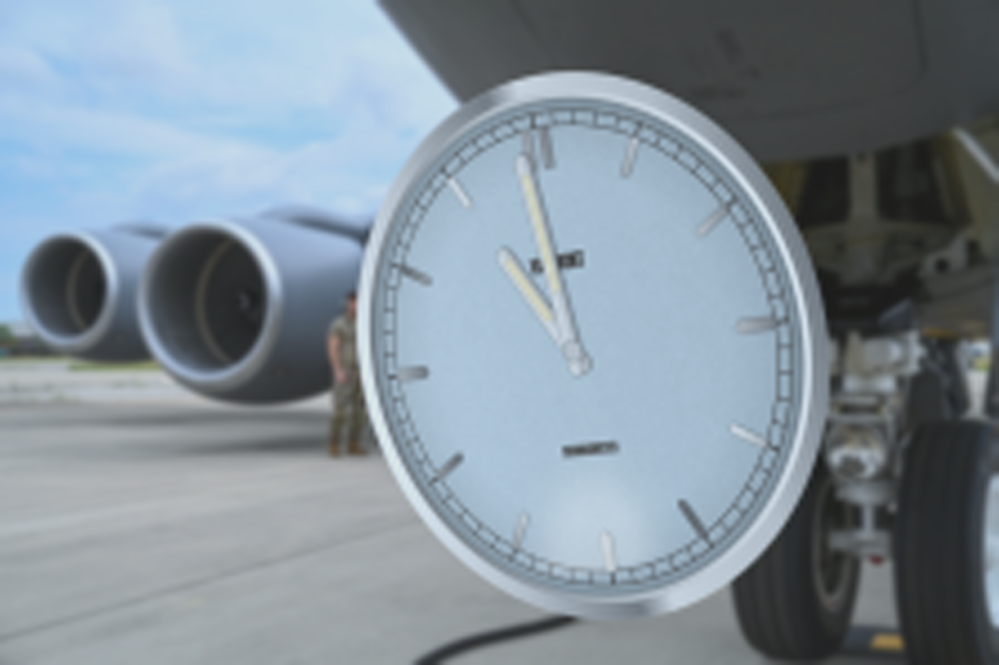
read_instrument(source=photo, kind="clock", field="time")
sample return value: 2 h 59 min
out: 10 h 59 min
